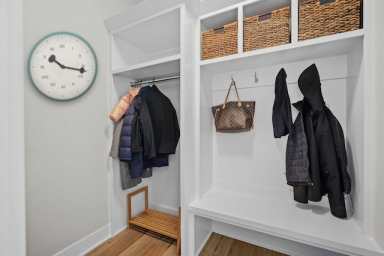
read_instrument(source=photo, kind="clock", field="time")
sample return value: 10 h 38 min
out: 10 h 17 min
